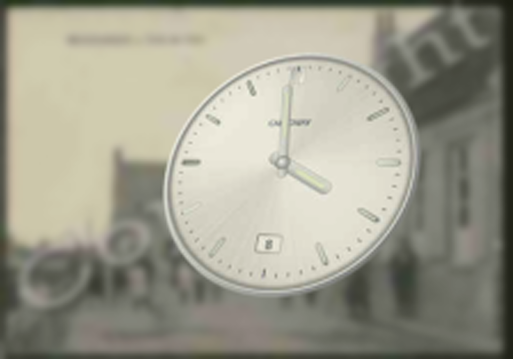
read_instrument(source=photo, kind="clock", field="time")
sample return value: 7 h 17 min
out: 3 h 59 min
